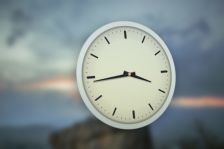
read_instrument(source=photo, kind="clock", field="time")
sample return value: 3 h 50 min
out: 3 h 44 min
